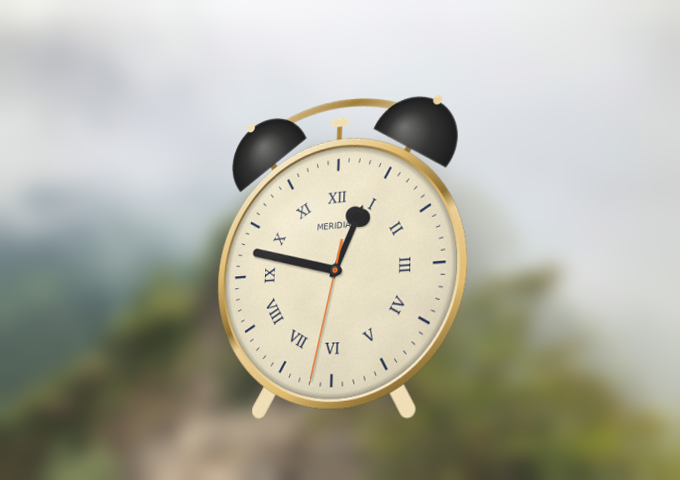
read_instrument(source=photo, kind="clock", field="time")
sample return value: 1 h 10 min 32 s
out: 12 h 47 min 32 s
